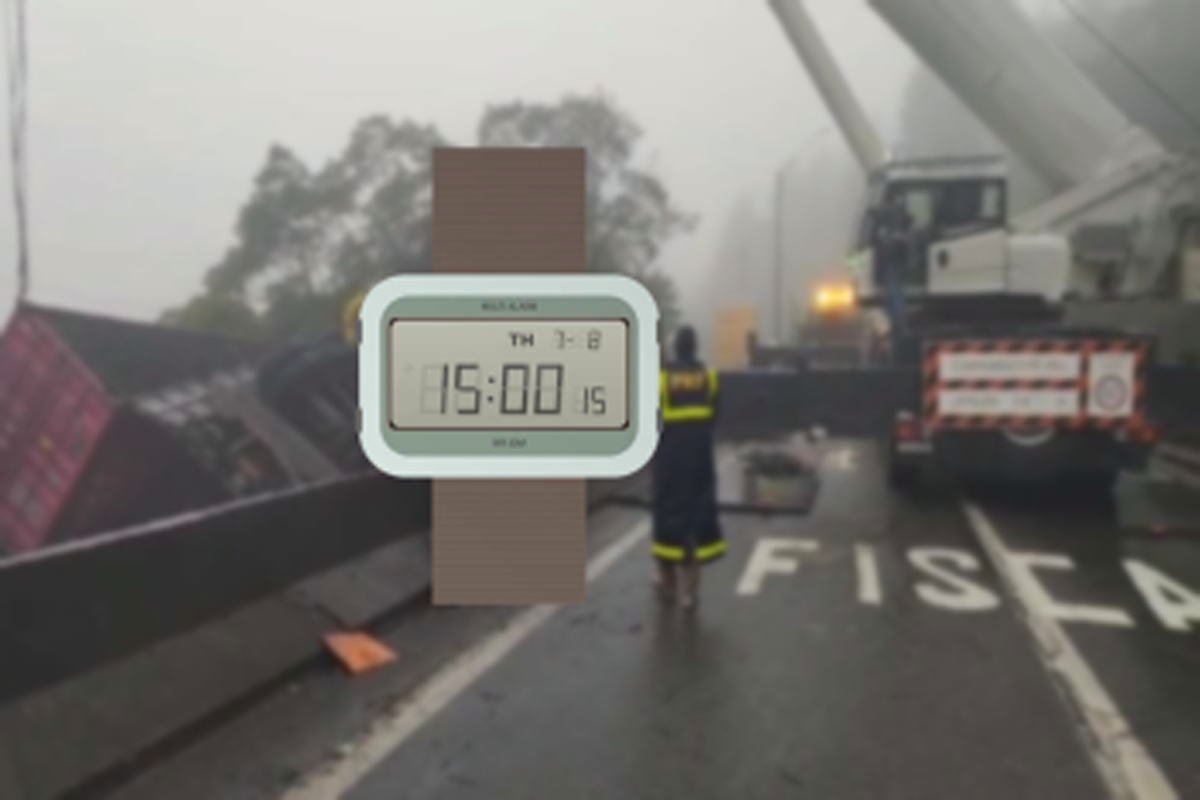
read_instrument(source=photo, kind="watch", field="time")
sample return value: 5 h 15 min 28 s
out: 15 h 00 min 15 s
